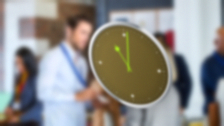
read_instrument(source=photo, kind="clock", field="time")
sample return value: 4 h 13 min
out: 11 h 01 min
